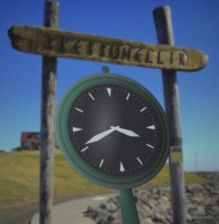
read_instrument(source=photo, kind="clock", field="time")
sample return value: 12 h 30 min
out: 3 h 41 min
